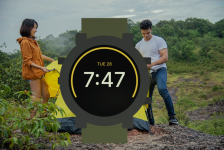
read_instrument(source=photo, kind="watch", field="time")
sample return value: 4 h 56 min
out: 7 h 47 min
